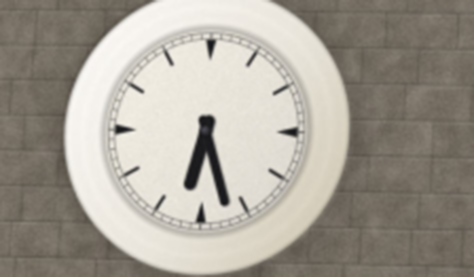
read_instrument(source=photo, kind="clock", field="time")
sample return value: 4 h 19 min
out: 6 h 27 min
